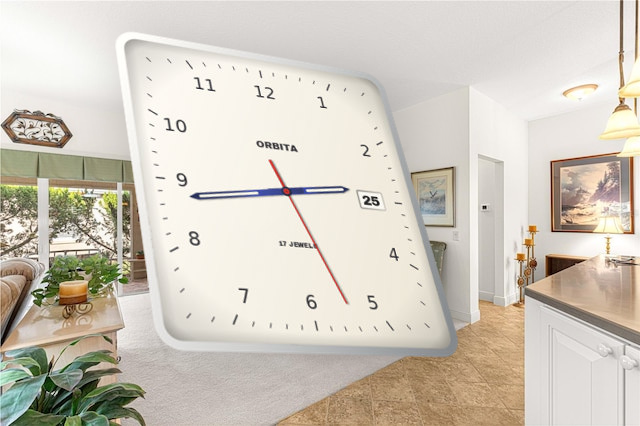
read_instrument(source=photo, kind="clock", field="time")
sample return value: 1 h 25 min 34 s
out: 2 h 43 min 27 s
